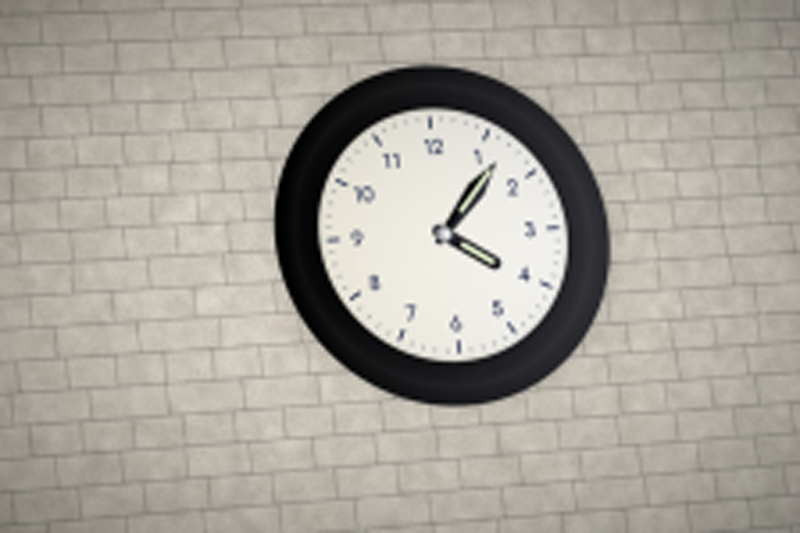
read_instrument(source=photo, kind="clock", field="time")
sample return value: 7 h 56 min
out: 4 h 07 min
